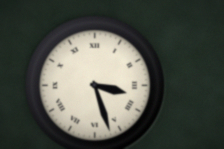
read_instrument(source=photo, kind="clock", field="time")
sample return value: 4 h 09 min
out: 3 h 27 min
